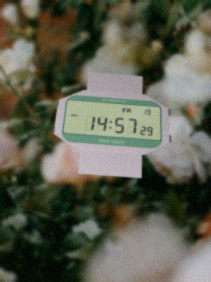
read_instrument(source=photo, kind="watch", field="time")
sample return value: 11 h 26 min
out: 14 h 57 min
